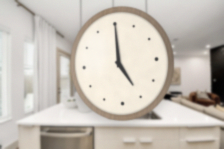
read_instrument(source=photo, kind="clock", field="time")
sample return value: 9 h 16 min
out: 5 h 00 min
